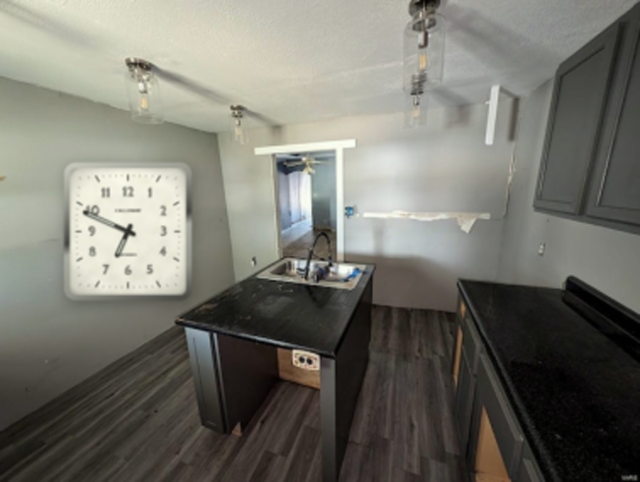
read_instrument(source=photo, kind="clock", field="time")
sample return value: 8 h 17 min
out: 6 h 49 min
